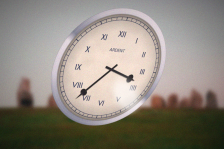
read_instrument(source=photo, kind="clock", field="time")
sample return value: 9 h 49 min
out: 3 h 37 min
